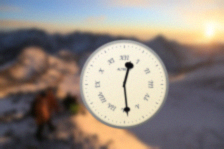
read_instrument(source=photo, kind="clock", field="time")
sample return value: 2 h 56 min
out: 12 h 29 min
